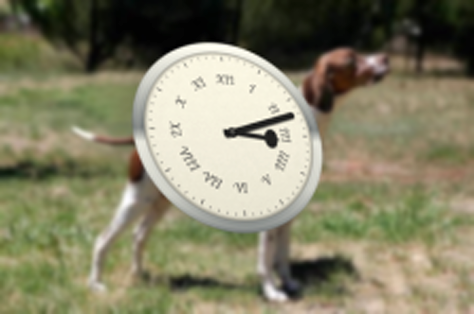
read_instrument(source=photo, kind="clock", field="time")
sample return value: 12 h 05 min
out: 3 h 12 min
